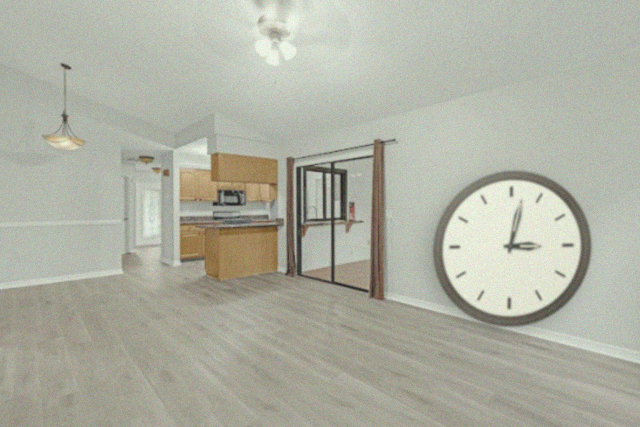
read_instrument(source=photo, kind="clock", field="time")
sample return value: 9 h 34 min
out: 3 h 02 min
